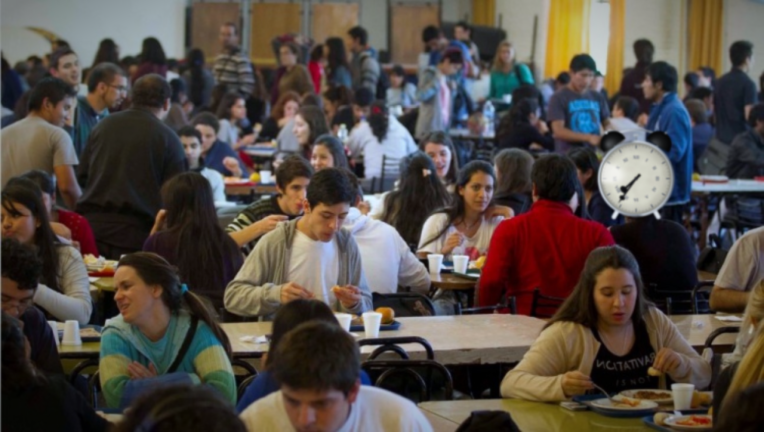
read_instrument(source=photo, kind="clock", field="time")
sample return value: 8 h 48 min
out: 7 h 36 min
